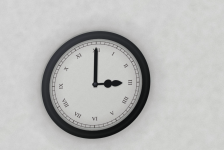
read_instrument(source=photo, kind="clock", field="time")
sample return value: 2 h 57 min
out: 3 h 00 min
